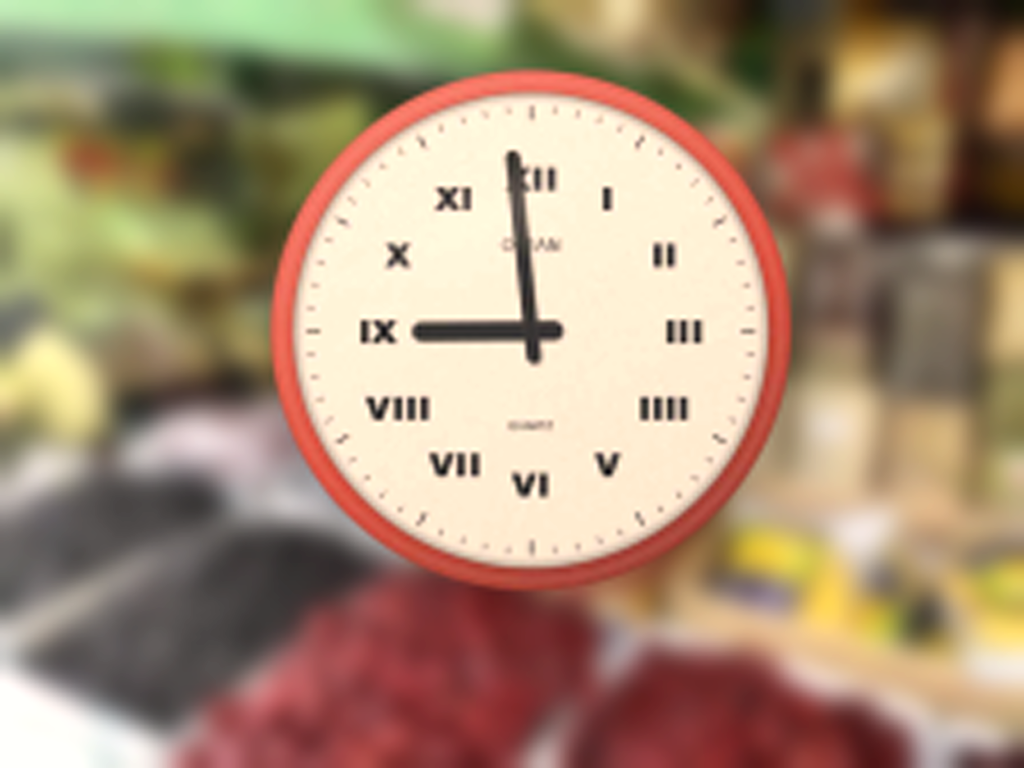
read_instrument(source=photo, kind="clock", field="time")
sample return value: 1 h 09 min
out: 8 h 59 min
